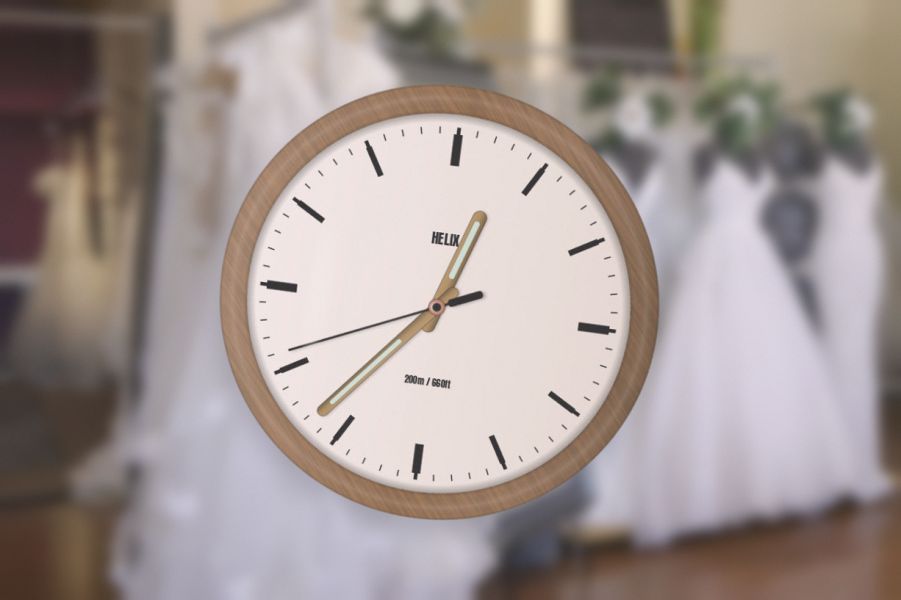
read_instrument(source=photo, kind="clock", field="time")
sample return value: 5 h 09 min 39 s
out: 12 h 36 min 41 s
